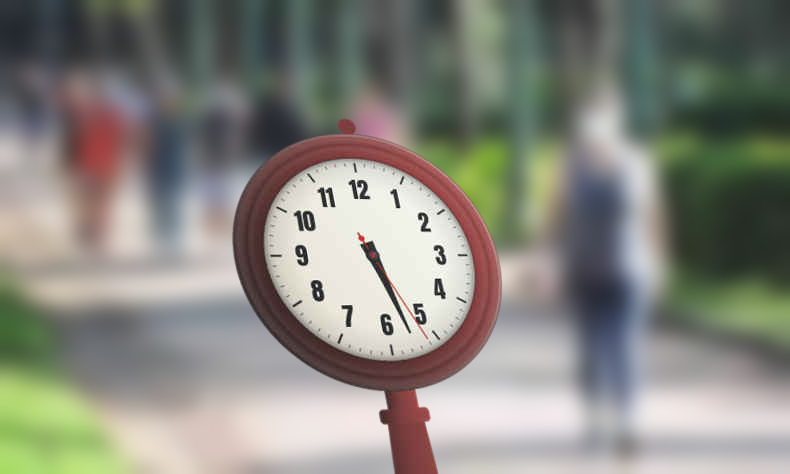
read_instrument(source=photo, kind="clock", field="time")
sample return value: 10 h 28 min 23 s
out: 5 h 27 min 26 s
